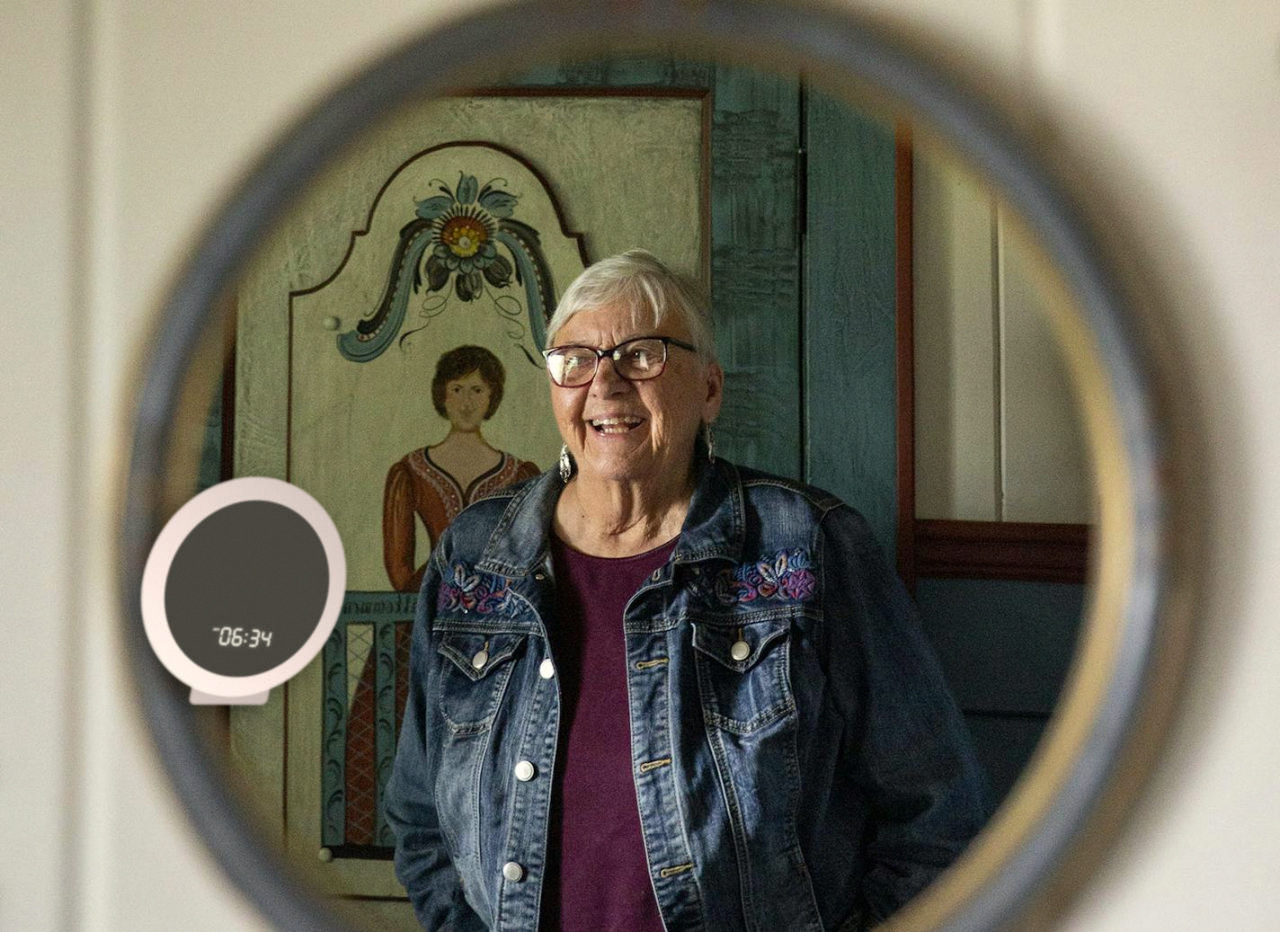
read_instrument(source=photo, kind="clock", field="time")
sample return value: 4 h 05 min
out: 6 h 34 min
